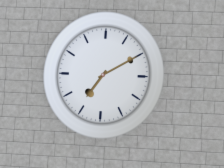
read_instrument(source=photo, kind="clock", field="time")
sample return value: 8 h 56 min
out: 7 h 10 min
